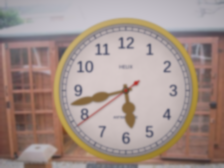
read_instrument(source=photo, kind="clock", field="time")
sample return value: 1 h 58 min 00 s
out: 5 h 42 min 39 s
